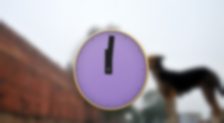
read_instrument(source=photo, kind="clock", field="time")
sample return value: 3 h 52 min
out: 12 h 01 min
